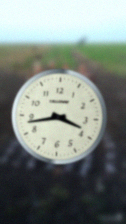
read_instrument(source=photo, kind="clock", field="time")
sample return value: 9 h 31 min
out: 3 h 43 min
